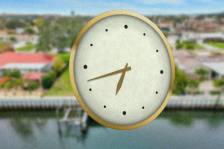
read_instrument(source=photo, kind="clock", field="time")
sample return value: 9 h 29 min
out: 6 h 42 min
